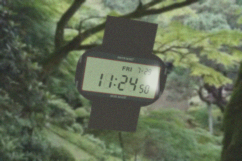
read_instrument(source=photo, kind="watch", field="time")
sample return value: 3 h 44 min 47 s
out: 11 h 24 min 50 s
